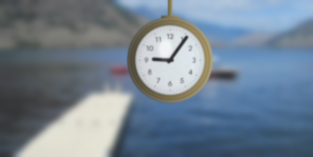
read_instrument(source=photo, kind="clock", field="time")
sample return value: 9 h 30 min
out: 9 h 06 min
